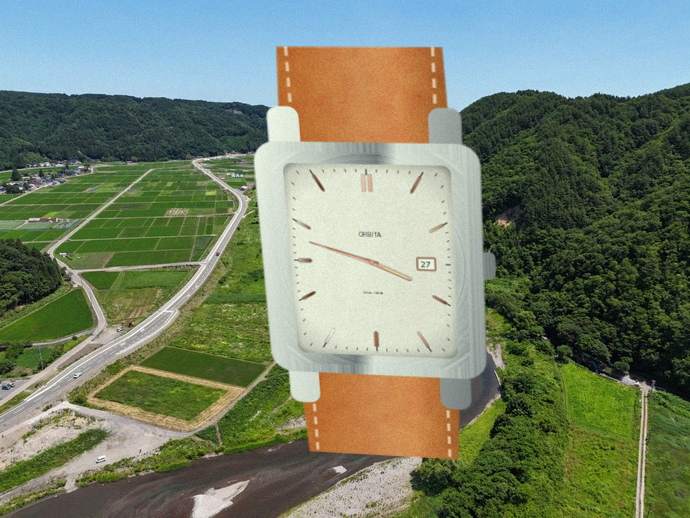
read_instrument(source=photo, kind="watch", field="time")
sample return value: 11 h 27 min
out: 3 h 48 min
